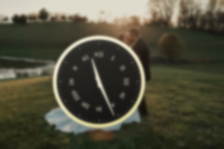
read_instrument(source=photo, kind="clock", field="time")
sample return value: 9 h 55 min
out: 11 h 26 min
